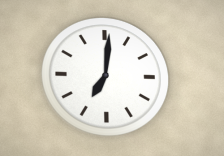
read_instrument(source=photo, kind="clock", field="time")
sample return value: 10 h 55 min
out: 7 h 01 min
